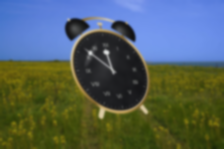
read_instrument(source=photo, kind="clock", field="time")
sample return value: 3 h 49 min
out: 11 h 52 min
